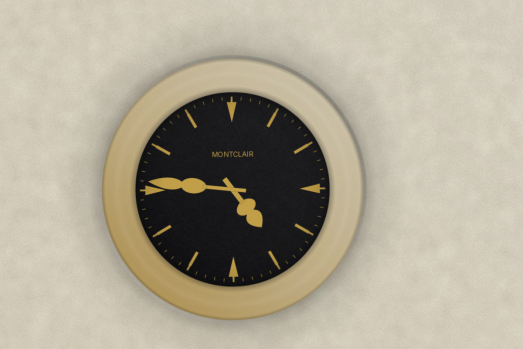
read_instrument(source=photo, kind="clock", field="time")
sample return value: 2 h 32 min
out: 4 h 46 min
